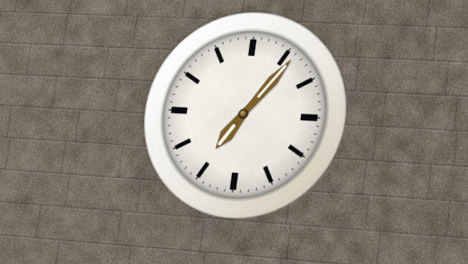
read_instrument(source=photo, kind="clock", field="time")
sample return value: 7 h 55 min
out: 7 h 06 min
